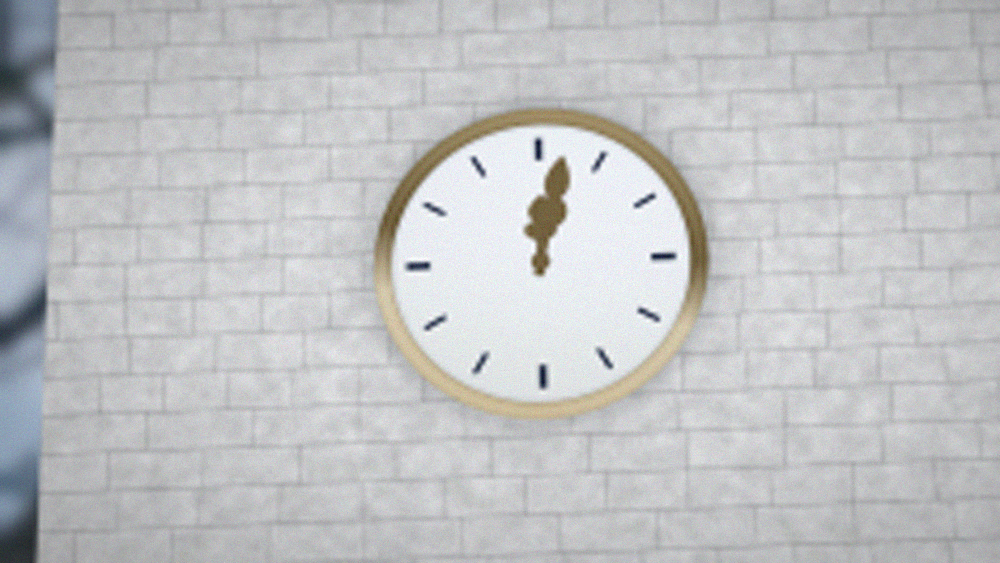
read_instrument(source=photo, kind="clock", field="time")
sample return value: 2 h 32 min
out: 12 h 02 min
